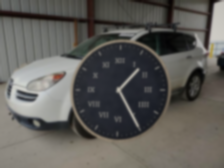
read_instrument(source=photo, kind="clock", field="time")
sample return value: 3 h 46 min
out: 1 h 25 min
